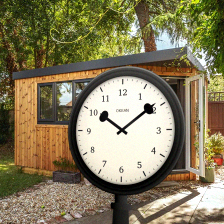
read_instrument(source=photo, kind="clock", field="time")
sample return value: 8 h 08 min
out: 10 h 09 min
